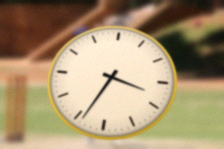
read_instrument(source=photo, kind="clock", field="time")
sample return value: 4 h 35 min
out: 3 h 34 min
